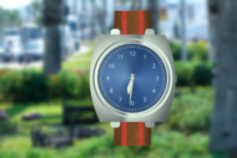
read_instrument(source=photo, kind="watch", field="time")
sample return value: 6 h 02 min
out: 6 h 31 min
